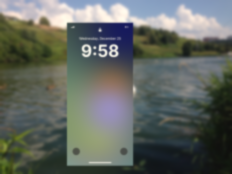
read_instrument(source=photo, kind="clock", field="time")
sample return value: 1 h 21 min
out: 9 h 58 min
